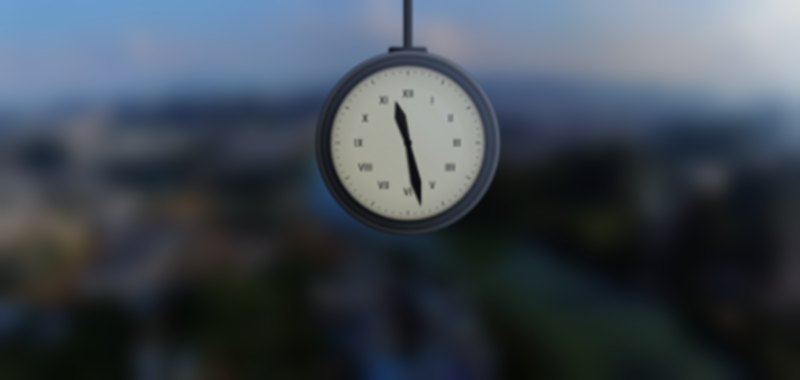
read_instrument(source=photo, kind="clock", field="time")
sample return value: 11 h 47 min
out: 11 h 28 min
